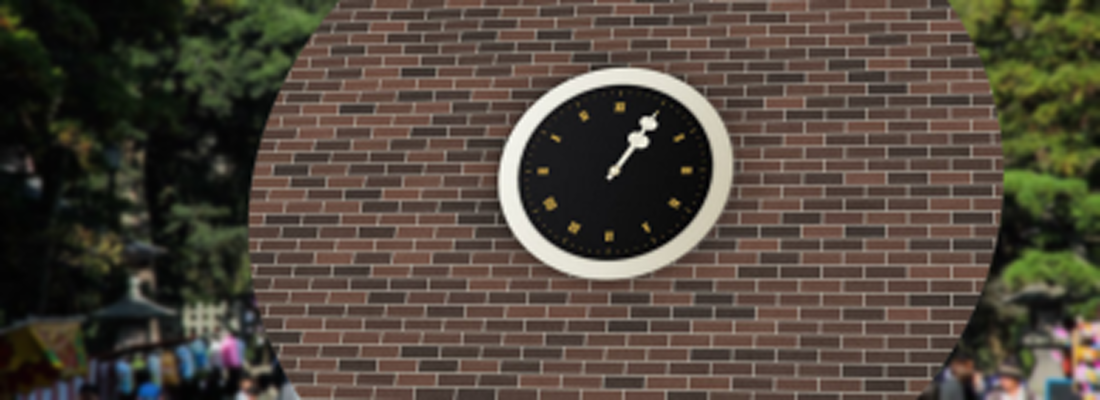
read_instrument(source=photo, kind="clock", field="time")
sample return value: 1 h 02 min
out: 1 h 05 min
